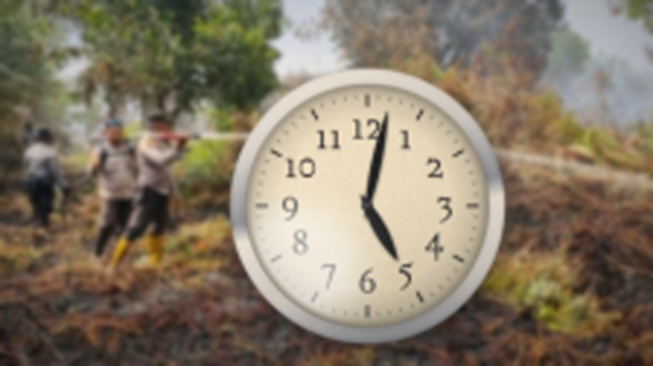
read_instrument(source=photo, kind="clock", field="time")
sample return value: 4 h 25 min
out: 5 h 02 min
